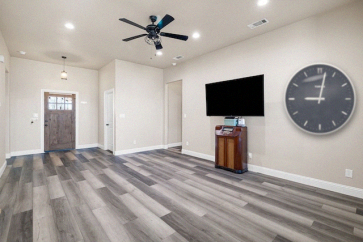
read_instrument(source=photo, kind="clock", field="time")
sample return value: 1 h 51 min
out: 9 h 02 min
